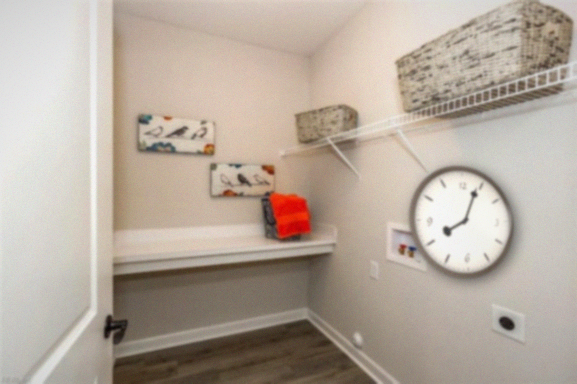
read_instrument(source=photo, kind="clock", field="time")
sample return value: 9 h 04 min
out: 8 h 04 min
